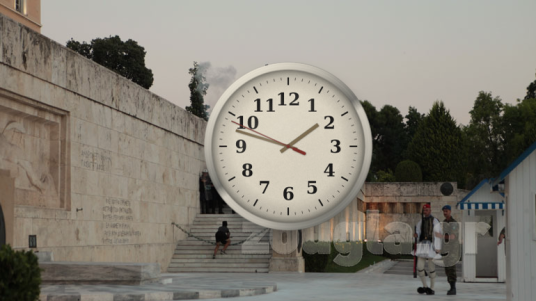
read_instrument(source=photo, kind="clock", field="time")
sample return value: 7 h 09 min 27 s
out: 1 h 47 min 49 s
